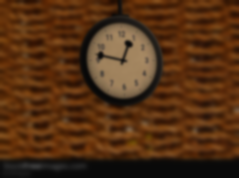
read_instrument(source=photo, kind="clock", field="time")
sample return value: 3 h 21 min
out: 12 h 47 min
